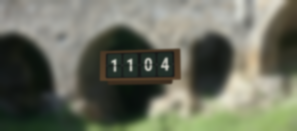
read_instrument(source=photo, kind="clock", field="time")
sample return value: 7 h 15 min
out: 11 h 04 min
